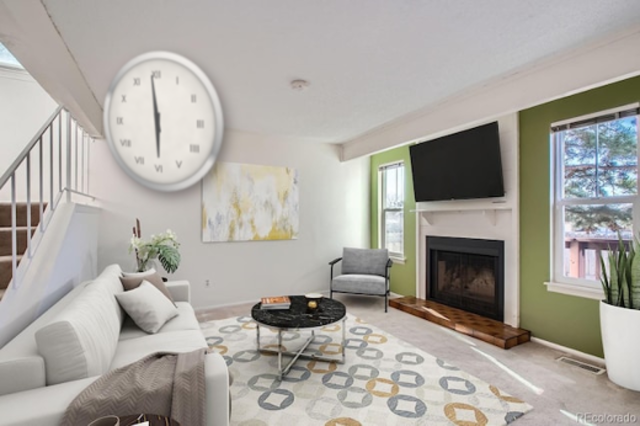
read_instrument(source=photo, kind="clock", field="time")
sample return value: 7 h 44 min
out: 5 h 59 min
